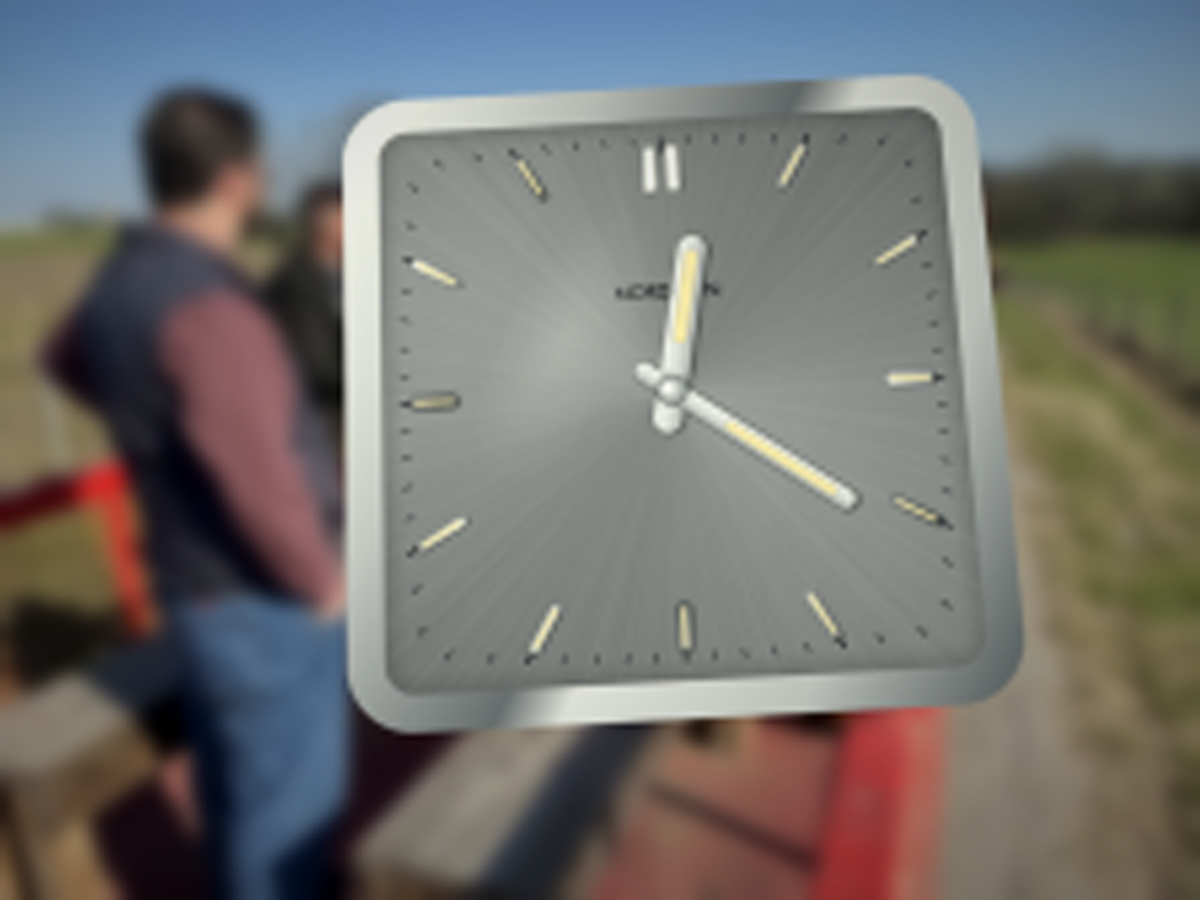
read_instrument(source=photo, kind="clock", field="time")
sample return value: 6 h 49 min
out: 12 h 21 min
